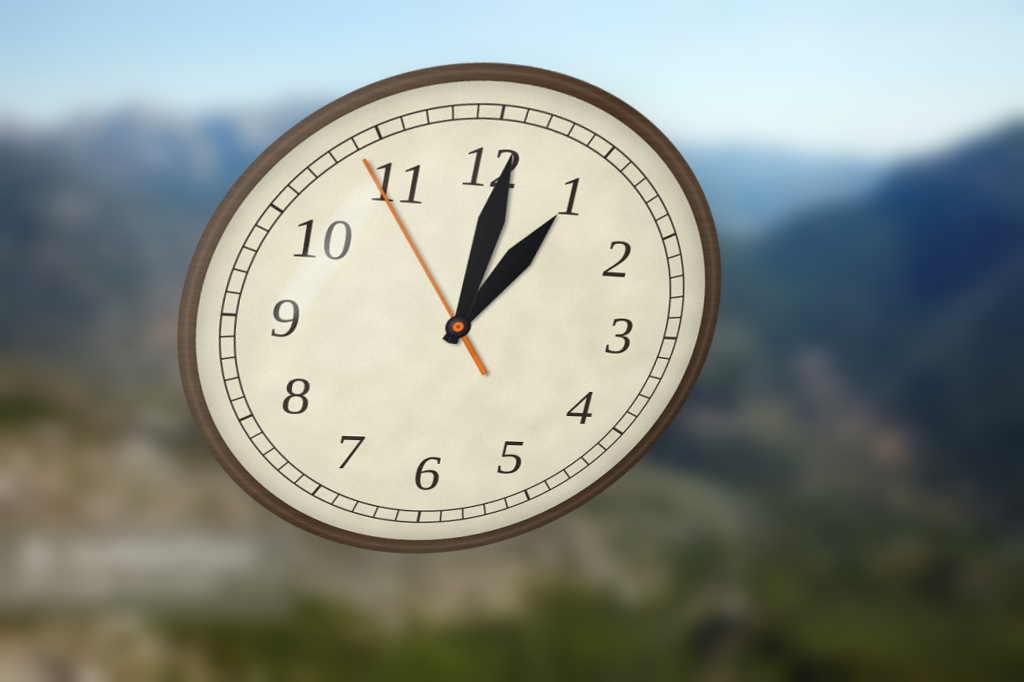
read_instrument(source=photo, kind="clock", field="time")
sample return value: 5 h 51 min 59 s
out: 1 h 00 min 54 s
